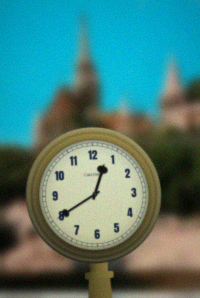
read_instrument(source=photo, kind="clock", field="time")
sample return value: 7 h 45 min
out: 12 h 40 min
